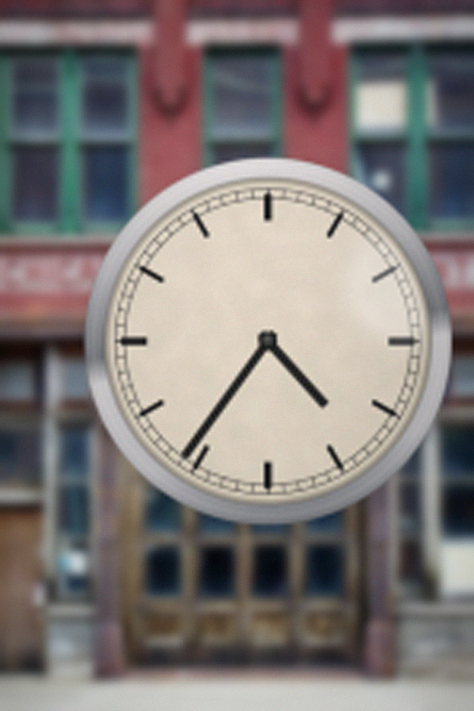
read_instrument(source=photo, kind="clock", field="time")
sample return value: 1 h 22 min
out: 4 h 36 min
